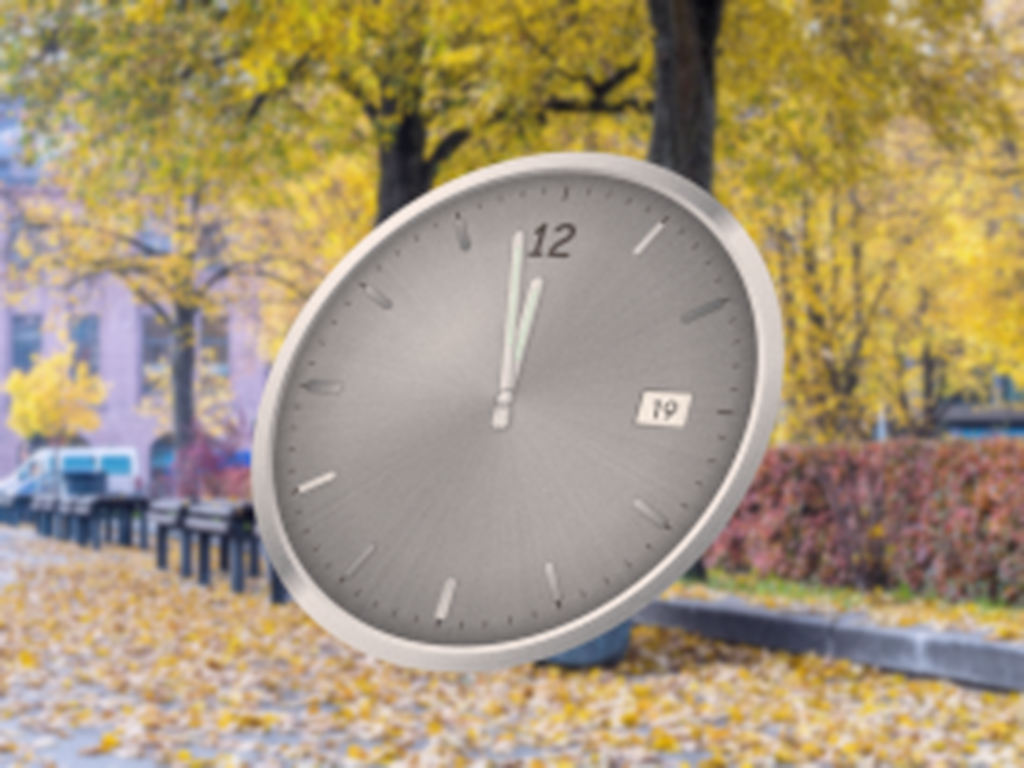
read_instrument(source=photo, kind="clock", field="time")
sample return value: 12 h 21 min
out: 11 h 58 min
